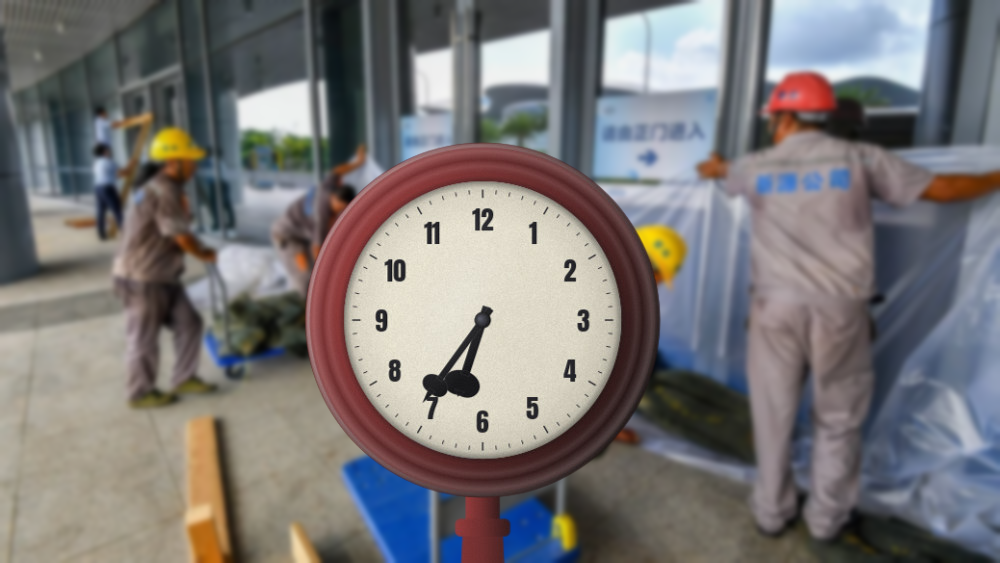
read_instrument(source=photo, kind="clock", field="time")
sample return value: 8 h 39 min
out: 6 h 36 min
